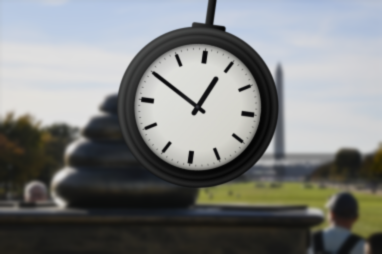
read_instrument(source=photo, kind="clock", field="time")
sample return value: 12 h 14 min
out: 12 h 50 min
